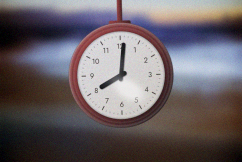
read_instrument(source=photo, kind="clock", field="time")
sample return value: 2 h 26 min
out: 8 h 01 min
